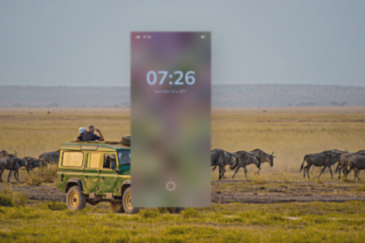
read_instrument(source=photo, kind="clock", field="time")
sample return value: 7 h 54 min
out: 7 h 26 min
